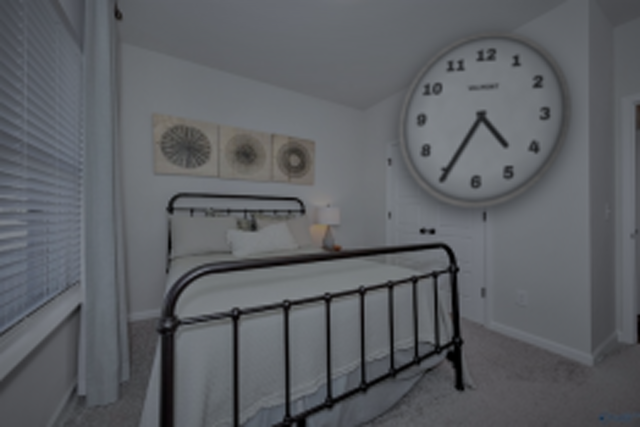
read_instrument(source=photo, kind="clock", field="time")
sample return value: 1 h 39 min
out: 4 h 35 min
